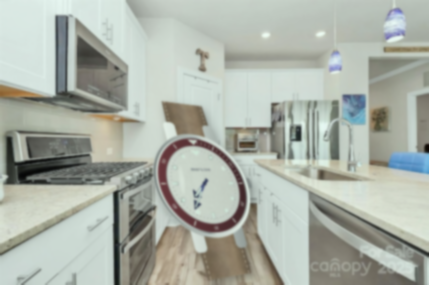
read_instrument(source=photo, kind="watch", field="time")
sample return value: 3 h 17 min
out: 7 h 36 min
